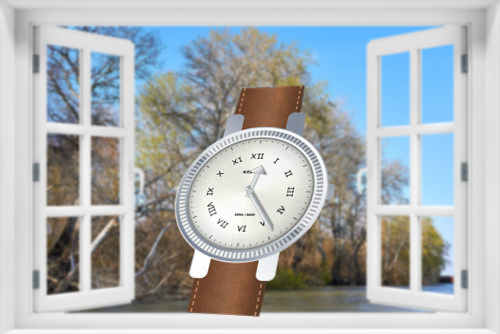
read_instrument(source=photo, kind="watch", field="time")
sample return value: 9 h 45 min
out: 12 h 24 min
